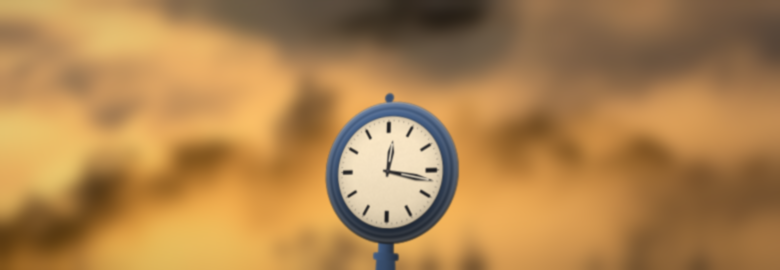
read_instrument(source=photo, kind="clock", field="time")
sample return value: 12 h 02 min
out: 12 h 17 min
